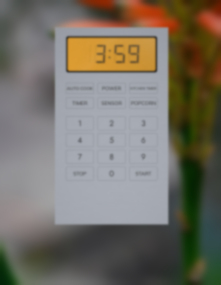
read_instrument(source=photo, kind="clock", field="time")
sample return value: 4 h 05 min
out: 3 h 59 min
